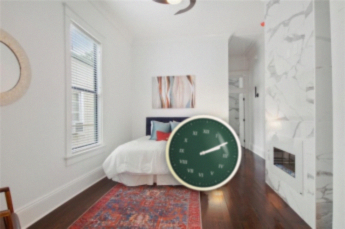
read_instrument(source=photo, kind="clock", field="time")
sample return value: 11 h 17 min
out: 2 h 10 min
